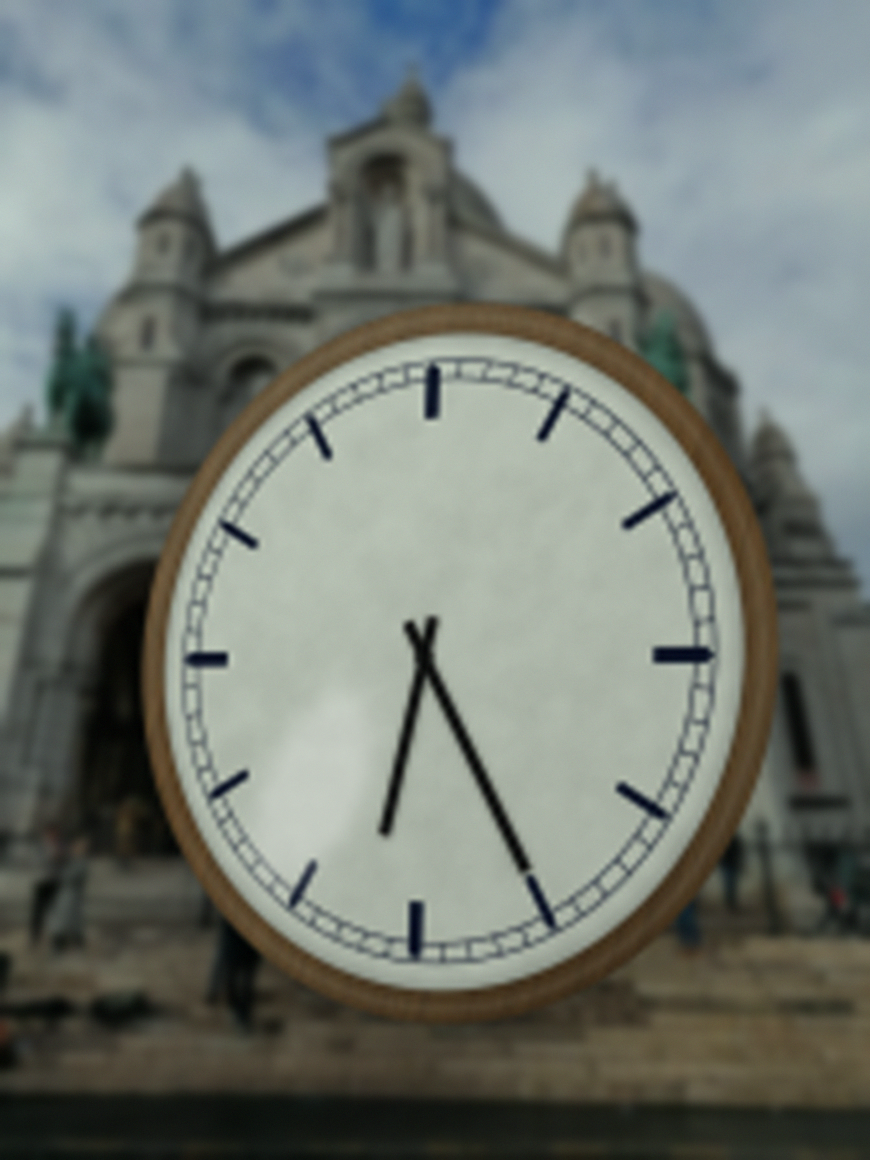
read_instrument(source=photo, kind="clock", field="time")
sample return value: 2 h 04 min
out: 6 h 25 min
